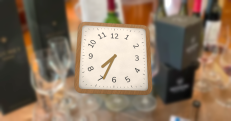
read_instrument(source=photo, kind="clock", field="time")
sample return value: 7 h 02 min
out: 7 h 34 min
